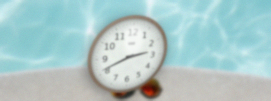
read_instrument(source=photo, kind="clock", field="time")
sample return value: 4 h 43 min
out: 2 h 41 min
